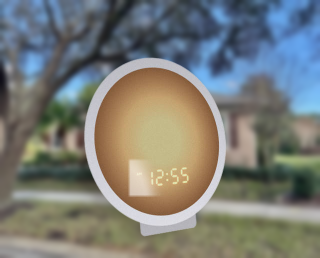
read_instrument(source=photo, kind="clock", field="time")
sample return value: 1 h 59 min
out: 12 h 55 min
